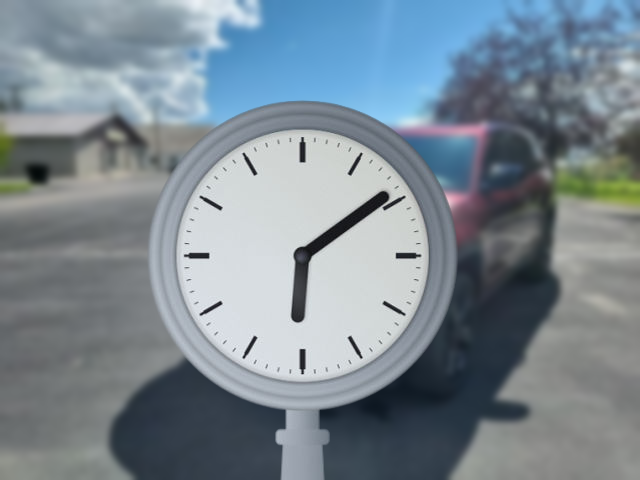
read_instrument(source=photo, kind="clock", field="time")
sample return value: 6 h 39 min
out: 6 h 09 min
